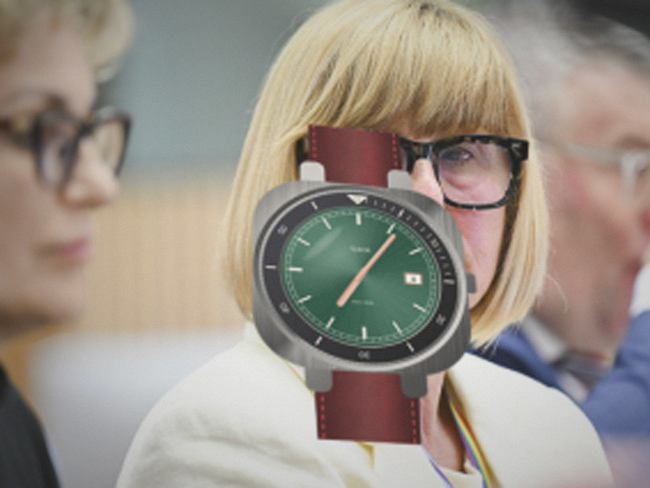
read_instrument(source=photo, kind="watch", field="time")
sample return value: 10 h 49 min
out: 7 h 06 min
